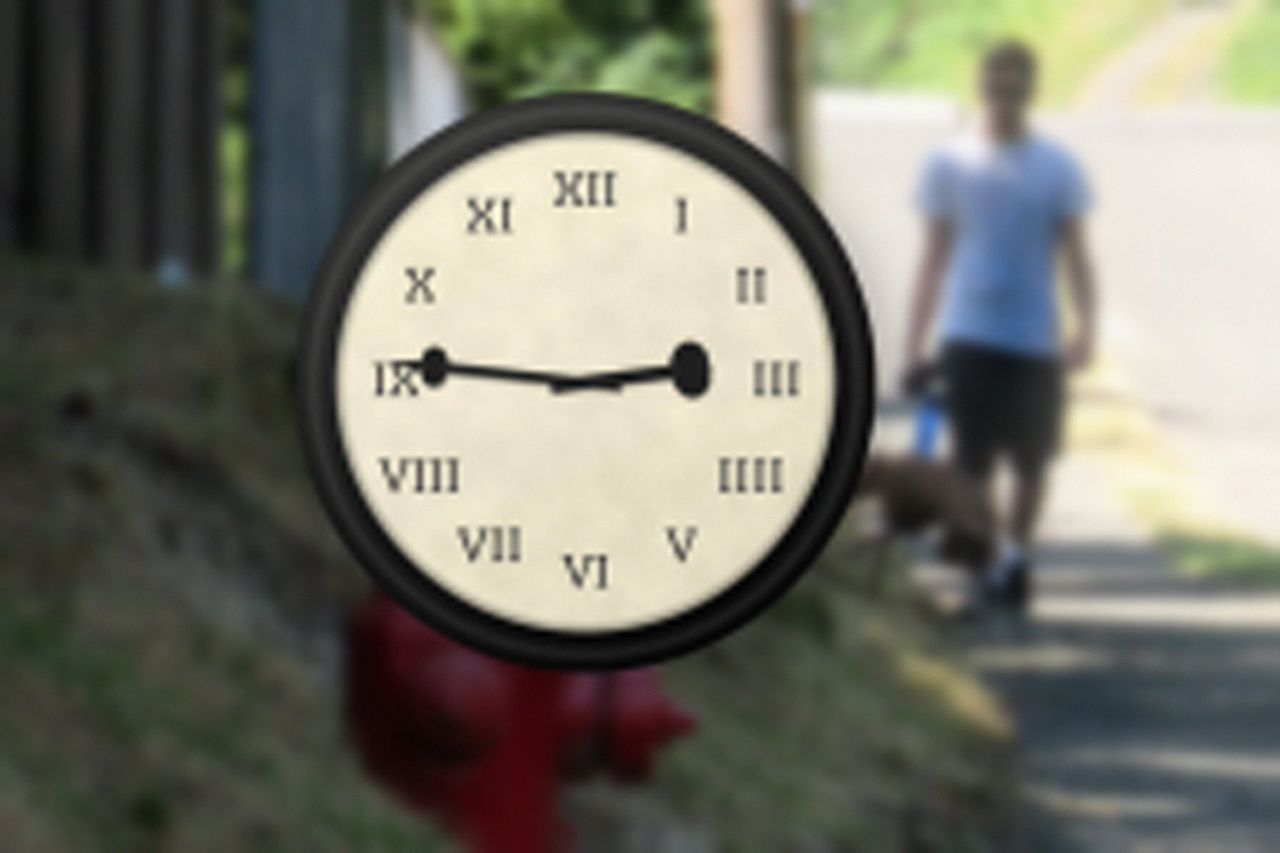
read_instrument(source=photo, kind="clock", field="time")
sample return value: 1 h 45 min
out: 2 h 46 min
